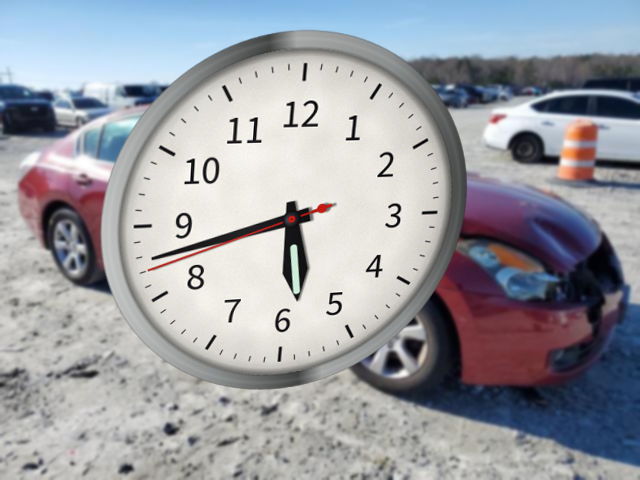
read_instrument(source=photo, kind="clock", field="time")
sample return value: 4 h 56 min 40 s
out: 5 h 42 min 42 s
